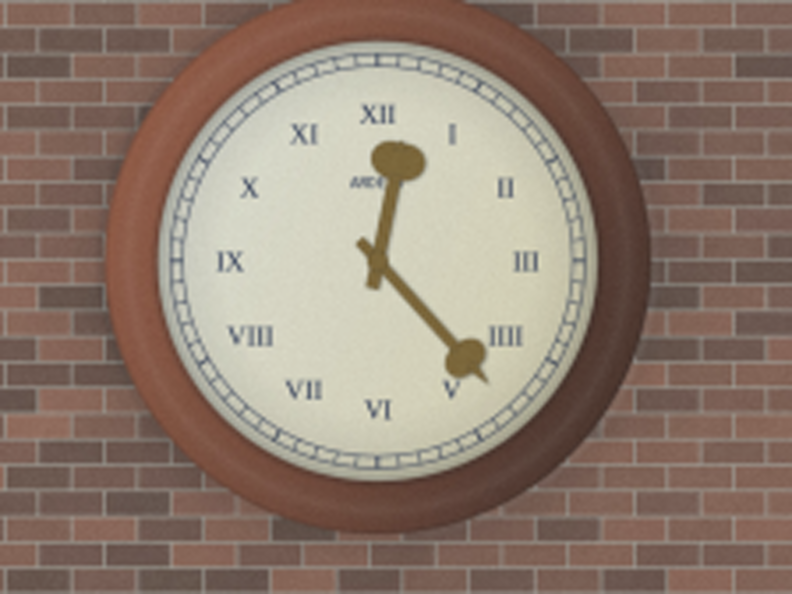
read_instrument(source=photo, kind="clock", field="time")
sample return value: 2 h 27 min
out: 12 h 23 min
